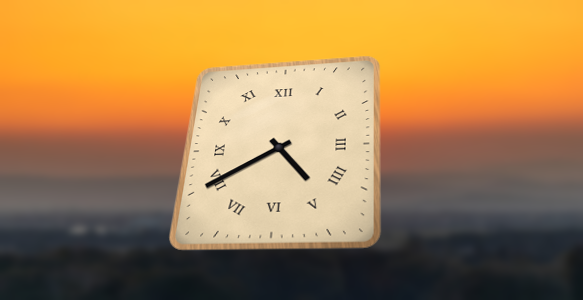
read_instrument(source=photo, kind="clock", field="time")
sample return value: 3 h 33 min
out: 4 h 40 min
